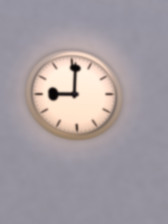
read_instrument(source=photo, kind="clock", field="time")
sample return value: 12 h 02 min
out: 9 h 01 min
